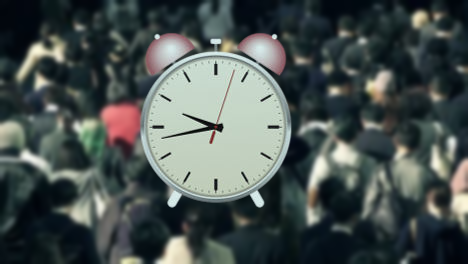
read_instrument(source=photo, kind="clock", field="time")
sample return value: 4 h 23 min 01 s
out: 9 h 43 min 03 s
